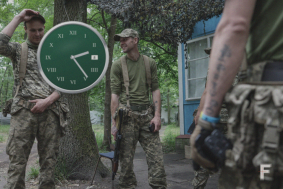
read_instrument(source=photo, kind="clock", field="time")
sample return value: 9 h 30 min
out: 2 h 24 min
